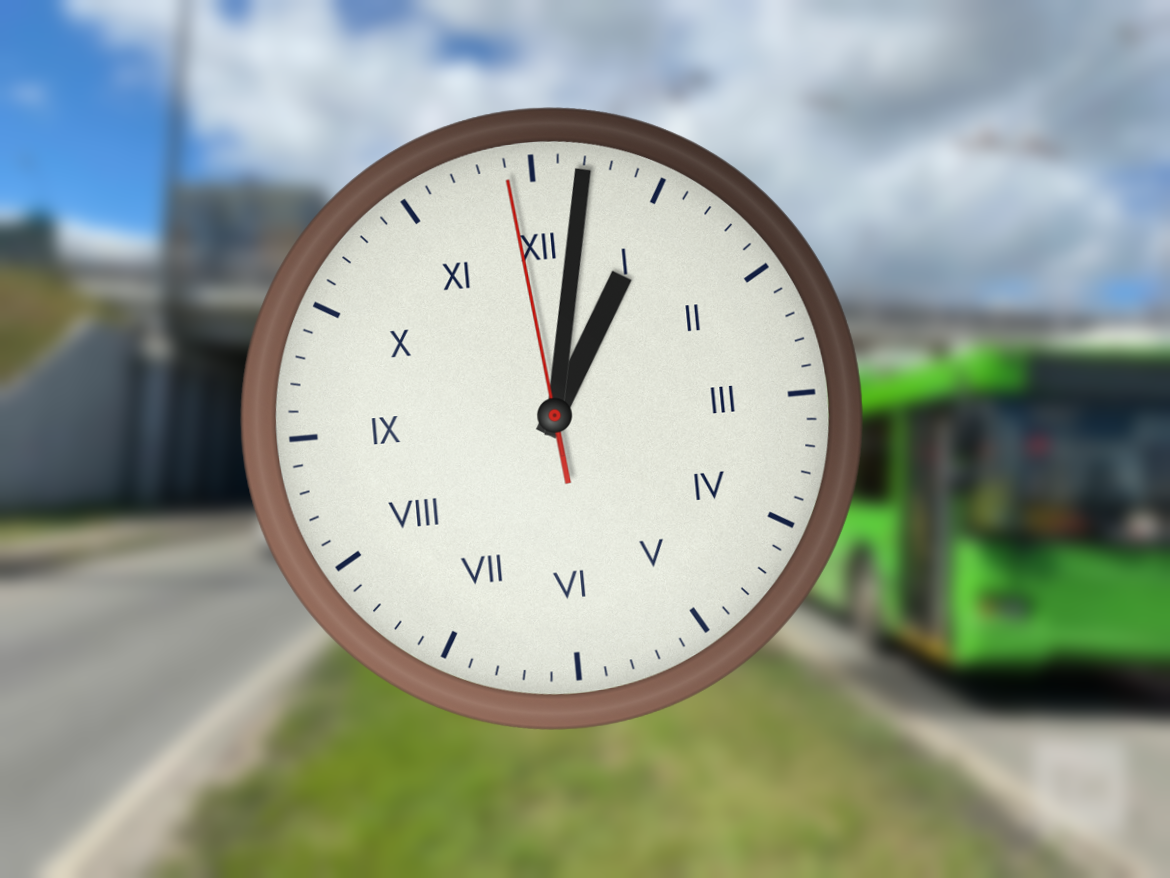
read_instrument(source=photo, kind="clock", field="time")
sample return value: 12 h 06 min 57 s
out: 1 h 01 min 59 s
